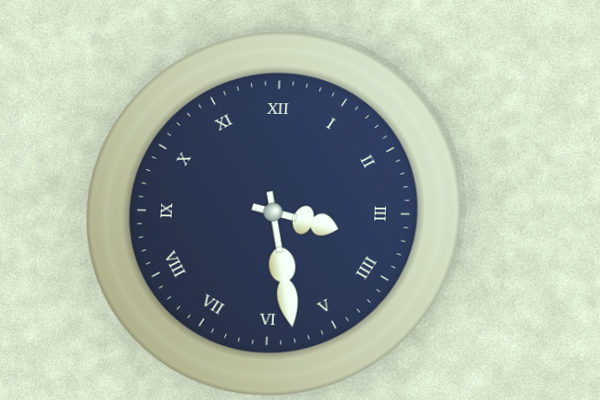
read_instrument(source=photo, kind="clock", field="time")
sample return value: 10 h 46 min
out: 3 h 28 min
